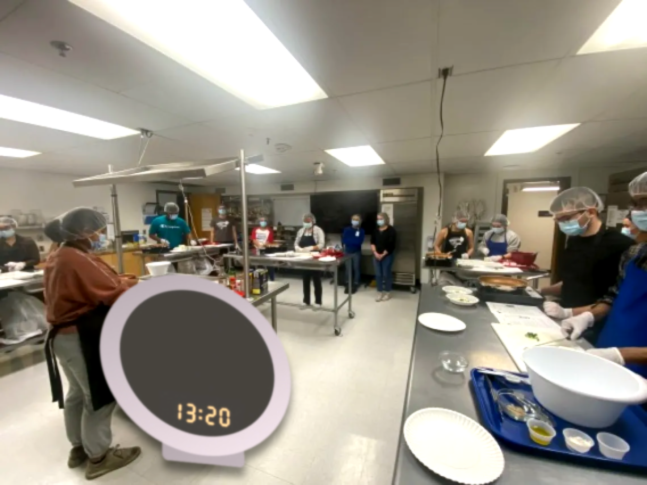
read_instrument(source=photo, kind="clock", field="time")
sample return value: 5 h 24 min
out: 13 h 20 min
